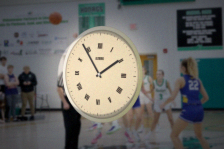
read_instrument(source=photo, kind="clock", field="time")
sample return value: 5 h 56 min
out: 1 h 54 min
